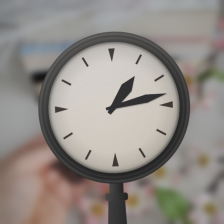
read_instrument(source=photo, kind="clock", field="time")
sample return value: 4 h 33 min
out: 1 h 13 min
